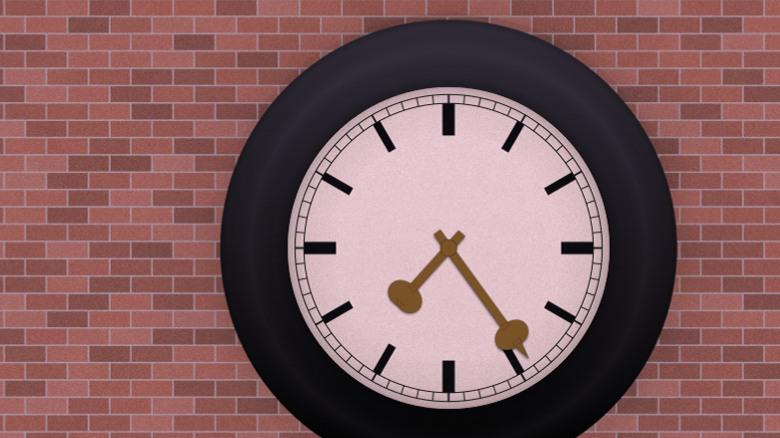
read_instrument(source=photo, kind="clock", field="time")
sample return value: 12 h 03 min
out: 7 h 24 min
